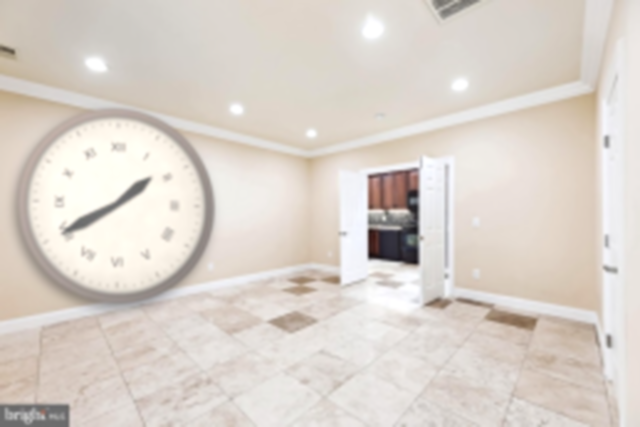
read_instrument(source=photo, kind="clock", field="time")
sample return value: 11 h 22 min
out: 1 h 40 min
